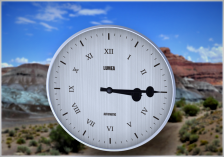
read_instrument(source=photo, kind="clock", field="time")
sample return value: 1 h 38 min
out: 3 h 15 min
